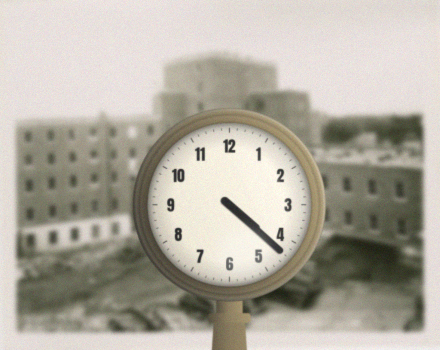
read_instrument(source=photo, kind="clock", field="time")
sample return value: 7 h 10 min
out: 4 h 22 min
